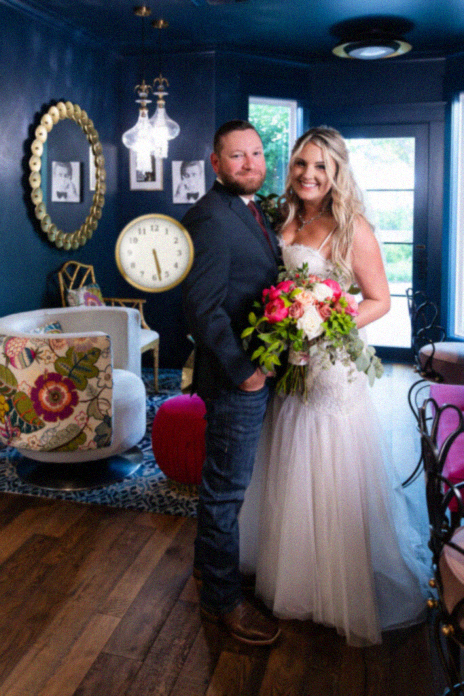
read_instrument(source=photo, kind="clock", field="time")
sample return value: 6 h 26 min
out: 5 h 28 min
